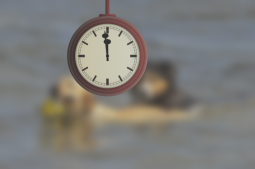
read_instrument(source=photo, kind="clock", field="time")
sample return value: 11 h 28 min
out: 11 h 59 min
